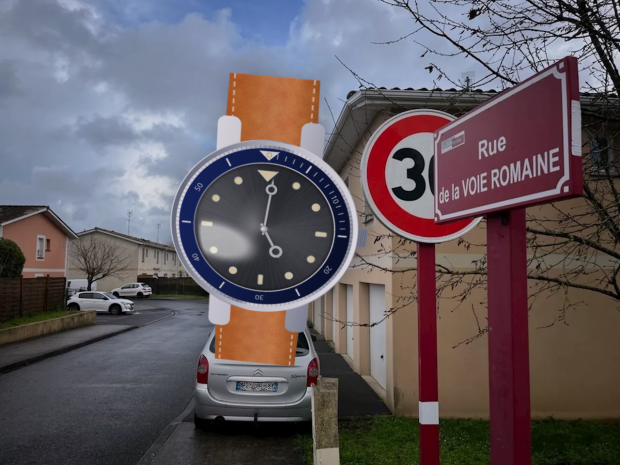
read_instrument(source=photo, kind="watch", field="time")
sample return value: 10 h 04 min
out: 5 h 01 min
